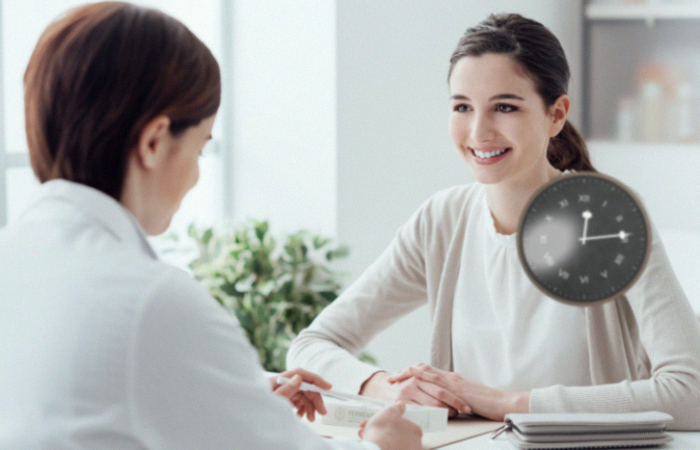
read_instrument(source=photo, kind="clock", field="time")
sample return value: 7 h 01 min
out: 12 h 14 min
